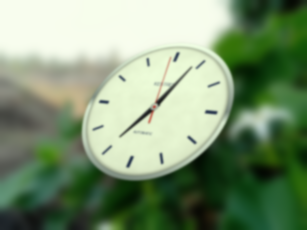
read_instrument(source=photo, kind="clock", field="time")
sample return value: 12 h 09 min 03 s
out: 7 h 03 min 59 s
